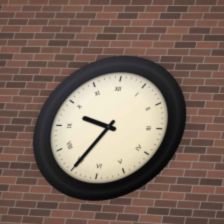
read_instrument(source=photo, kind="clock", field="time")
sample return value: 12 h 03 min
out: 9 h 35 min
